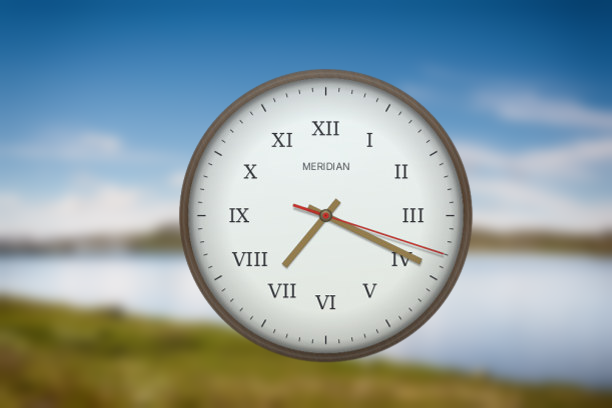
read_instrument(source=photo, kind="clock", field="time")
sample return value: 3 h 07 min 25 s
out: 7 h 19 min 18 s
